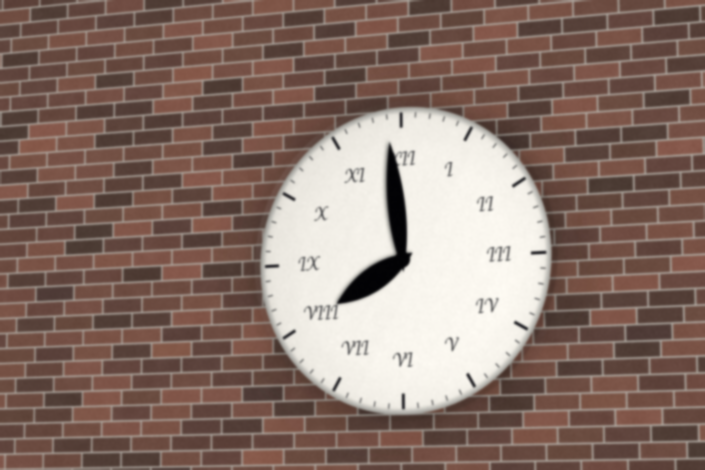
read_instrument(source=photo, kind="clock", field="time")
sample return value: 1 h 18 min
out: 7 h 59 min
